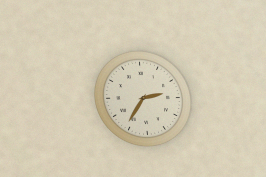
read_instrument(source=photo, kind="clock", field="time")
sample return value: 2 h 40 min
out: 2 h 36 min
